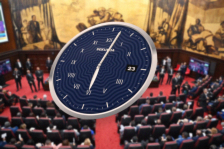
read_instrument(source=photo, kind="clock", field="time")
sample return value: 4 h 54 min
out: 6 h 02 min
